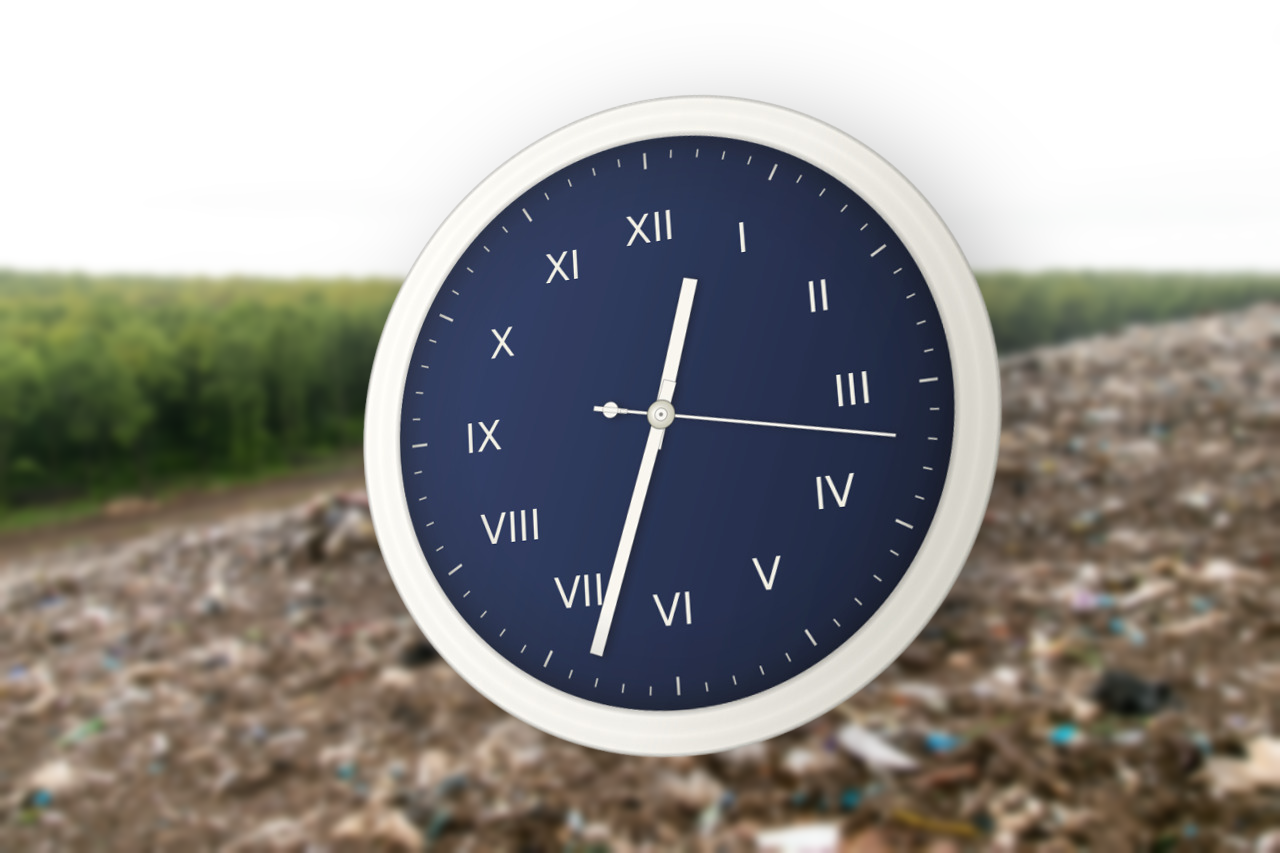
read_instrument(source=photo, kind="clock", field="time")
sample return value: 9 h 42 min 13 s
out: 12 h 33 min 17 s
